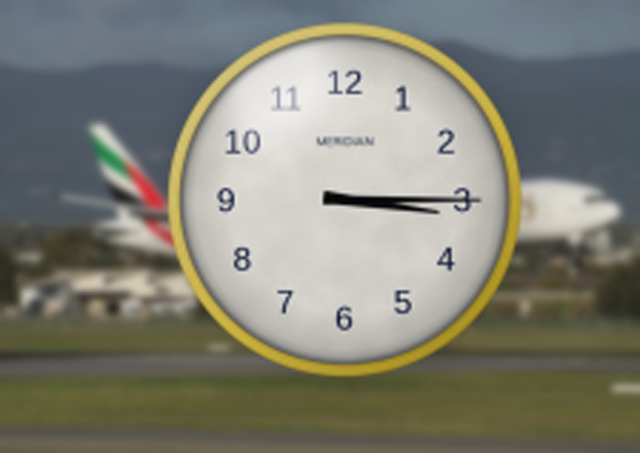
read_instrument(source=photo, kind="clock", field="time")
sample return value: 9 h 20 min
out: 3 h 15 min
